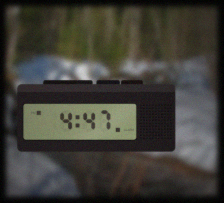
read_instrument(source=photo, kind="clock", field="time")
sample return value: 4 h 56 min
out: 4 h 47 min
